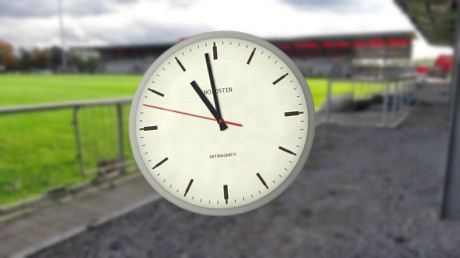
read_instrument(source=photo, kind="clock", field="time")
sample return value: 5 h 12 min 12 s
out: 10 h 58 min 48 s
